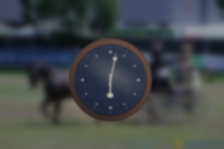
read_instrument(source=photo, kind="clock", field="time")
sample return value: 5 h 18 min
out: 6 h 02 min
